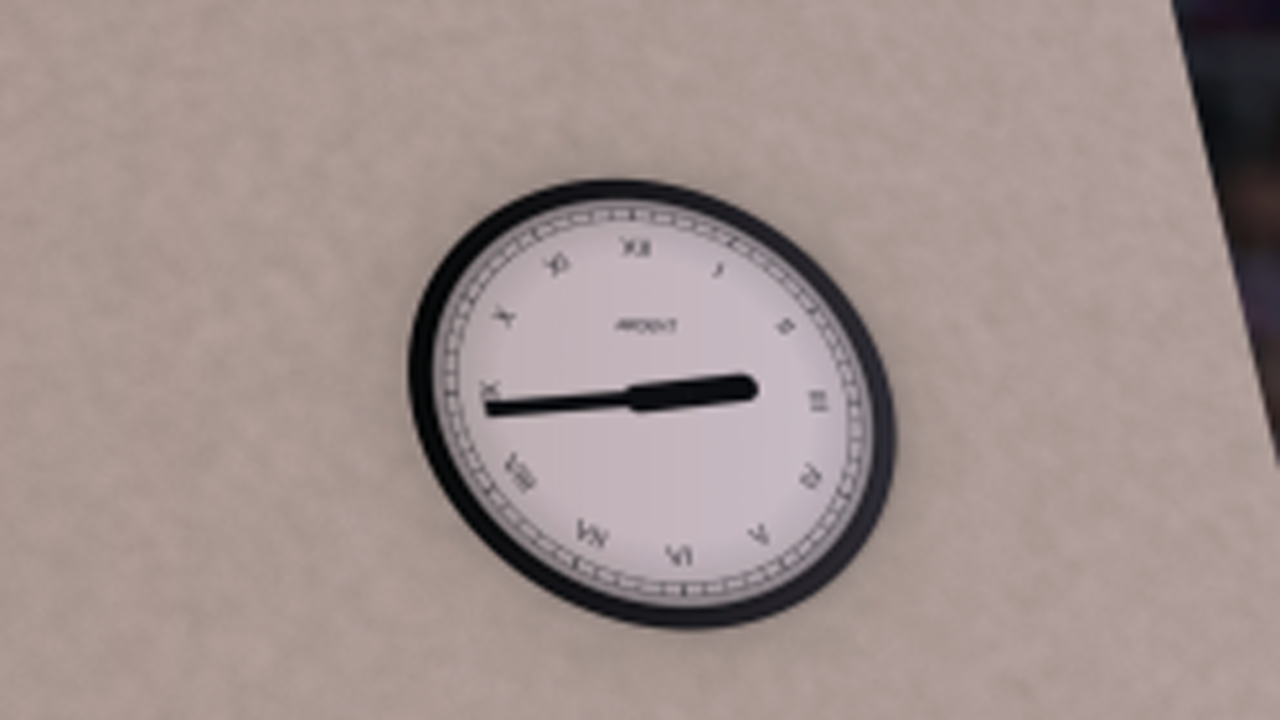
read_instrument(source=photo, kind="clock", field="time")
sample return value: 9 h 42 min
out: 2 h 44 min
